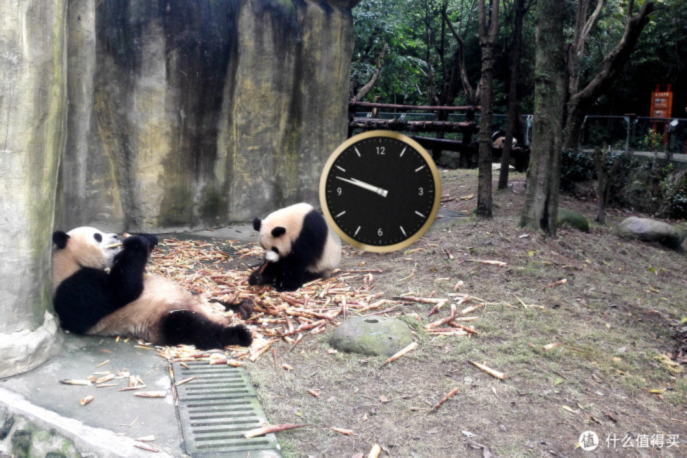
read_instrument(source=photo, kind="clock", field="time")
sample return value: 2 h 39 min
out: 9 h 48 min
